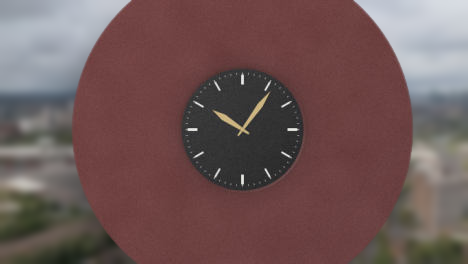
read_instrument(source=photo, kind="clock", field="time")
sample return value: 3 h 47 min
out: 10 h 06 min
